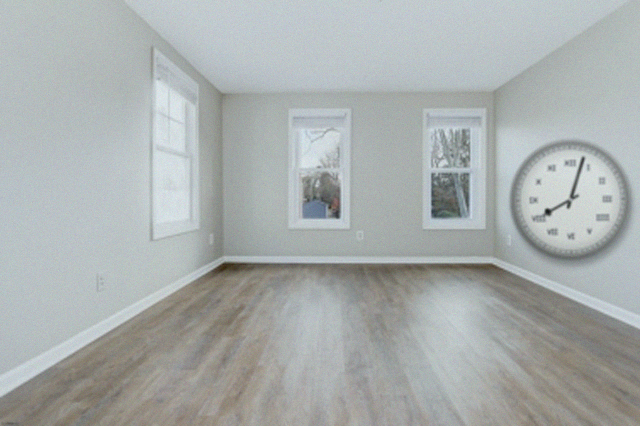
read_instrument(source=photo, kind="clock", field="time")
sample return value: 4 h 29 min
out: 8 h 03 min
